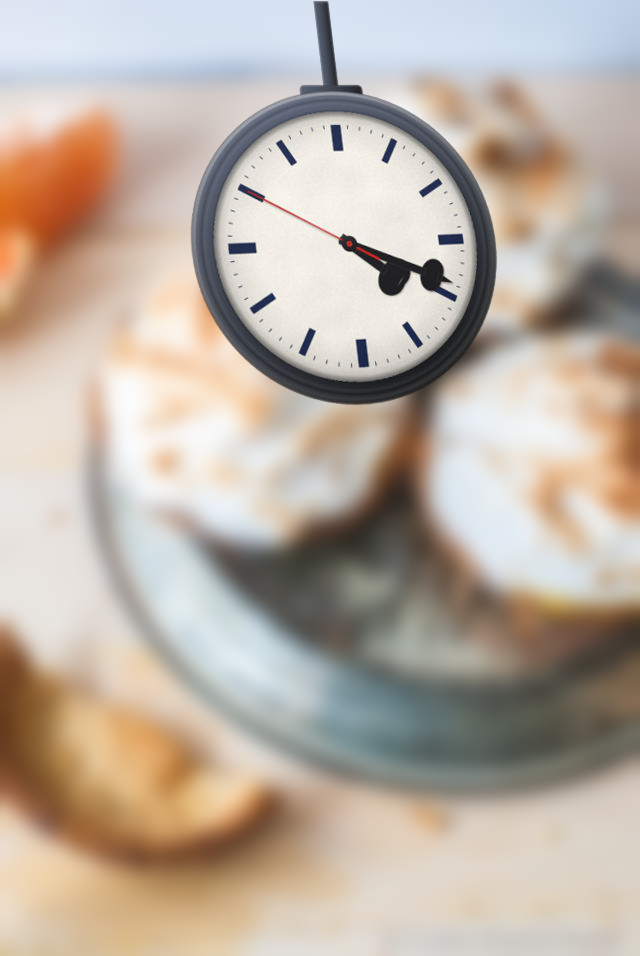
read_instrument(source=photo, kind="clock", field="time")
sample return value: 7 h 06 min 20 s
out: 4 h 18 min 50 s
